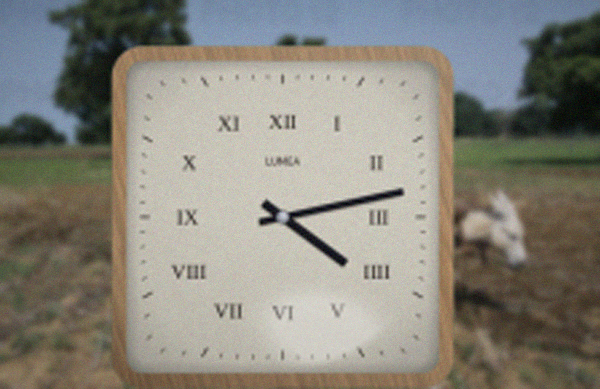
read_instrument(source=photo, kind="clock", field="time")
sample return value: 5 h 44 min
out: 4 h 13 min
